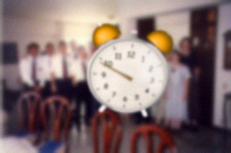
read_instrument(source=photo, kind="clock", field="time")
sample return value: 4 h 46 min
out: 9 h 49 min
